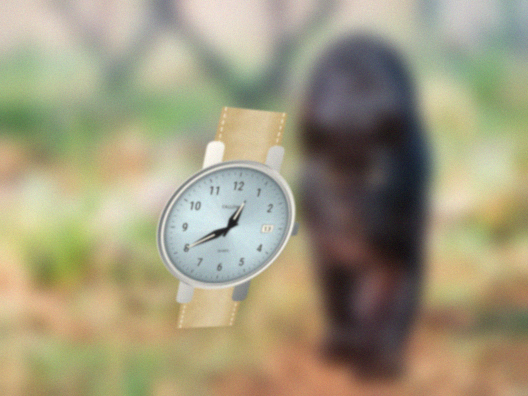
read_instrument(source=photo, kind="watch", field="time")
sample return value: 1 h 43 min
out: 12 h 40 min
